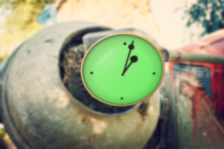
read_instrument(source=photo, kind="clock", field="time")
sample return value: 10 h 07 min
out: 1 h 02 min
